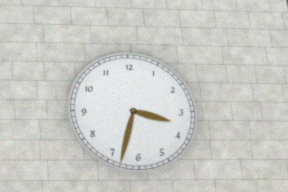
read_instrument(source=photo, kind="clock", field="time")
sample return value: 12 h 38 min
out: 3 h 33 min
